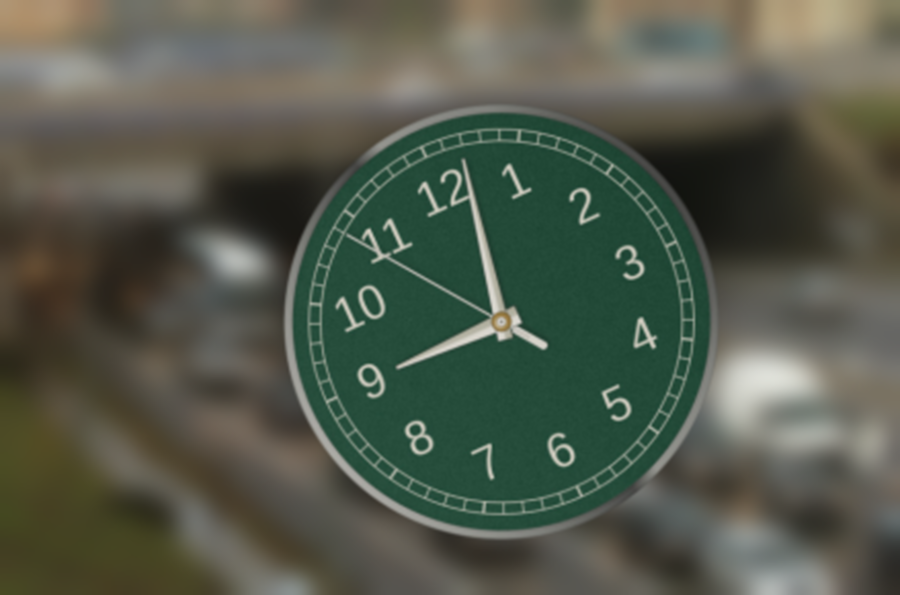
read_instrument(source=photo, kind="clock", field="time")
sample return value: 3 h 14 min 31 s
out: 9 h 01 min 54 s
